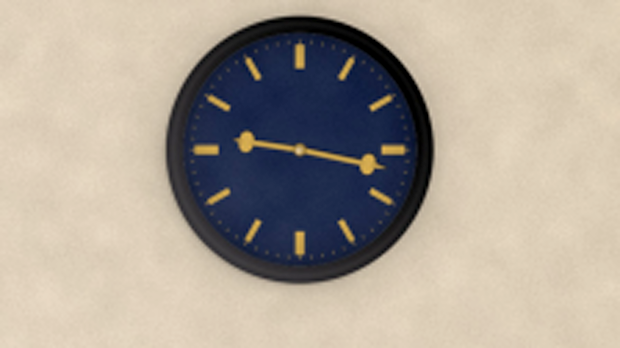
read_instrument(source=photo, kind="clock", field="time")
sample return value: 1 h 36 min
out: 9 h 17 min
